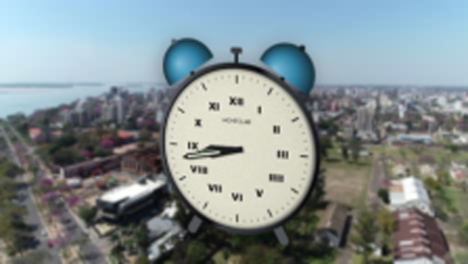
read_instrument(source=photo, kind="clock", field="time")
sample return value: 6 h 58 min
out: 8 h 43 min
